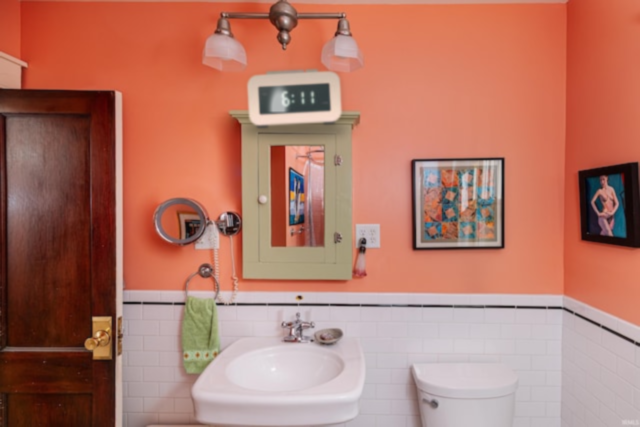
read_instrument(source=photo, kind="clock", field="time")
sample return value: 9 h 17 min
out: 6 h 11 min
